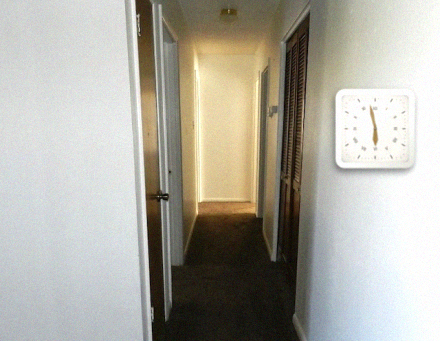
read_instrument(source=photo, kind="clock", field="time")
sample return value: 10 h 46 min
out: 5 h 58 min
